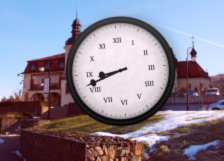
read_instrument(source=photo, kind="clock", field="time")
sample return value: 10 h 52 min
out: 8 h 42 min
